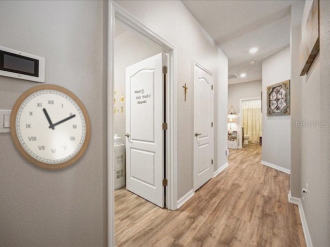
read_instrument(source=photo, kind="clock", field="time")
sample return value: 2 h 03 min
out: 11 h 11 min
